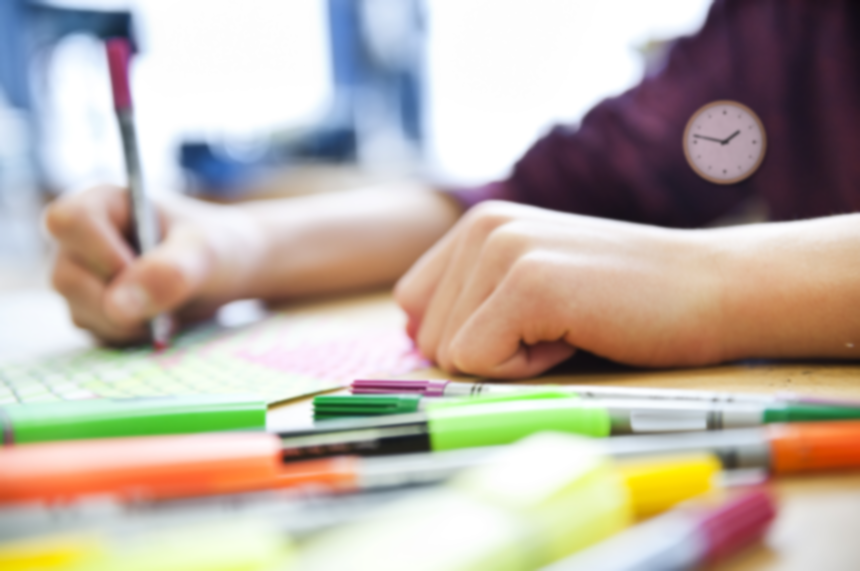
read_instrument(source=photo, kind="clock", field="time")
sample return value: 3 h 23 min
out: 1 h 47 min
